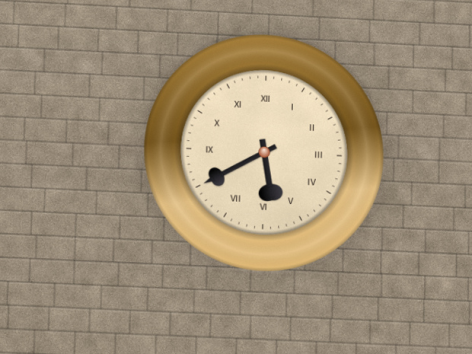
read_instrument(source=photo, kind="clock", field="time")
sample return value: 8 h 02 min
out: 5 h 40 min
